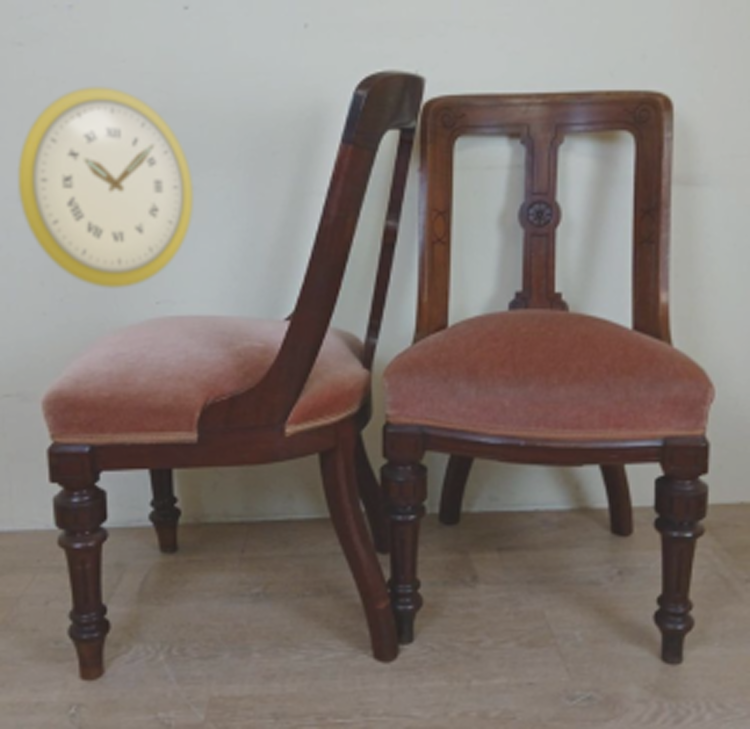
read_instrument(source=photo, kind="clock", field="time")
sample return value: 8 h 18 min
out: 10 h 08 min
